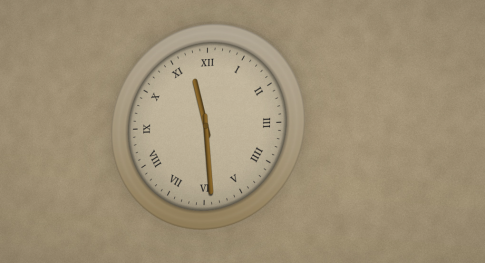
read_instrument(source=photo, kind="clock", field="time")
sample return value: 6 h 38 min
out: 11 h 29 min
